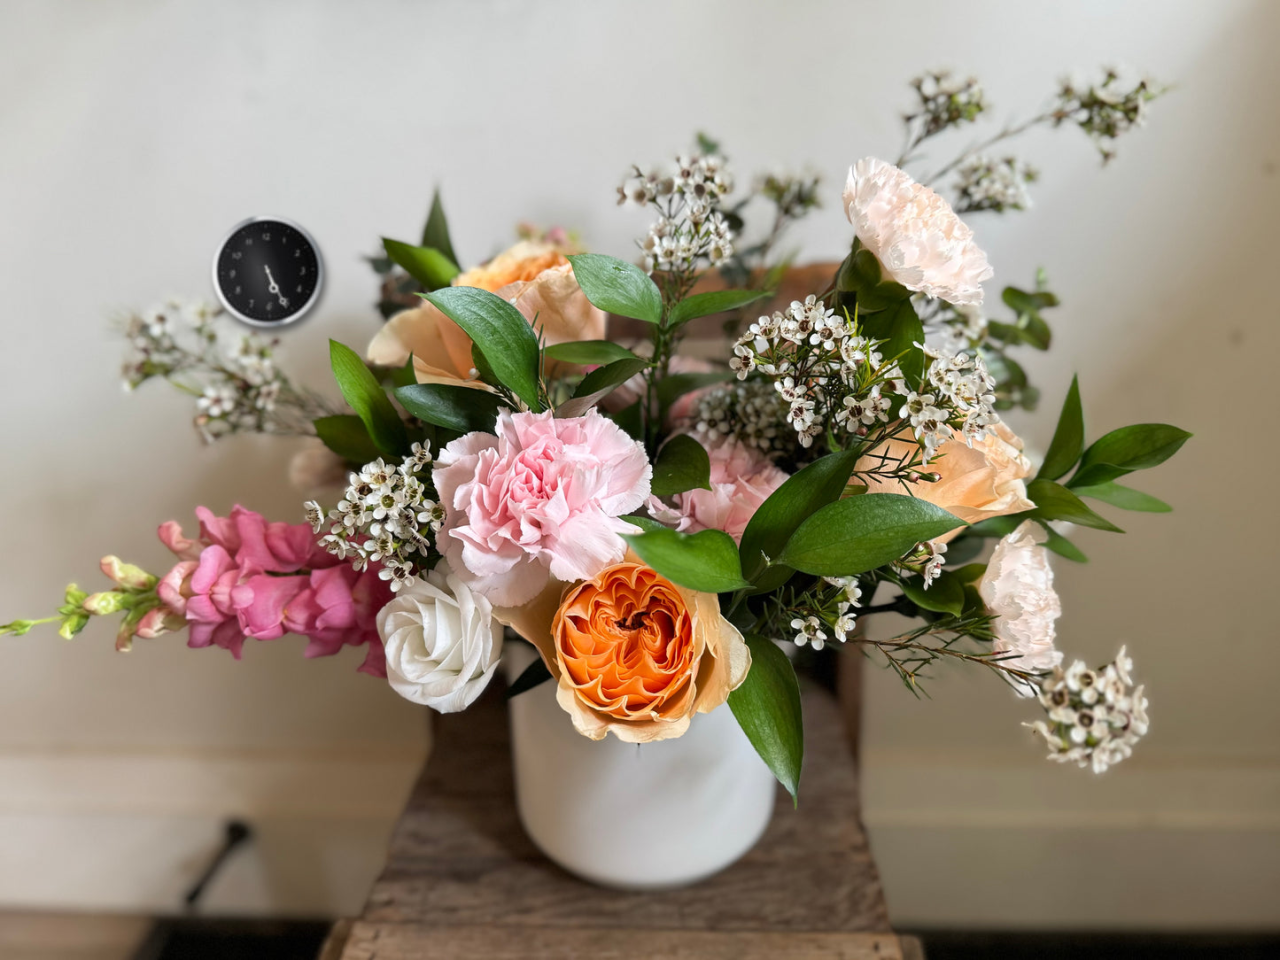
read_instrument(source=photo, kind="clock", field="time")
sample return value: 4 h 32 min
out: 5 h 26 min
